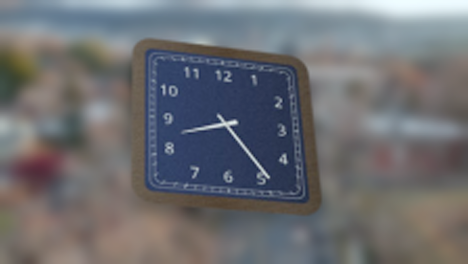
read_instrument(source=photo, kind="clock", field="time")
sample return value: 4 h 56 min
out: 8 h 24 min
